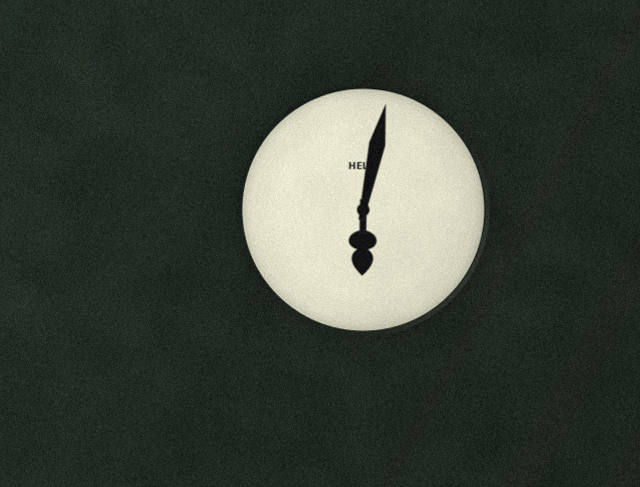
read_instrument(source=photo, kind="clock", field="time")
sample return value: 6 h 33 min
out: 6 h 02 min
